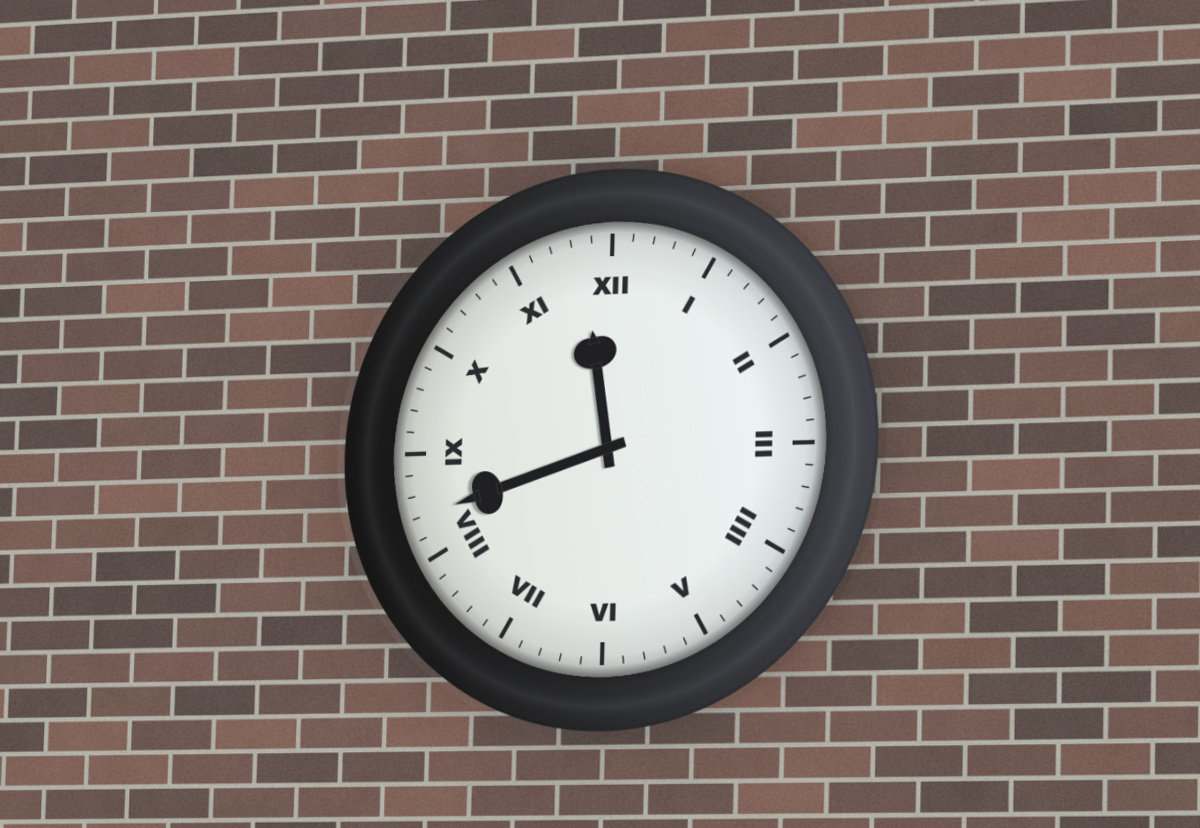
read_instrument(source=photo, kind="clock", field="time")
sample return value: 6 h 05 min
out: 11 h 42 min
